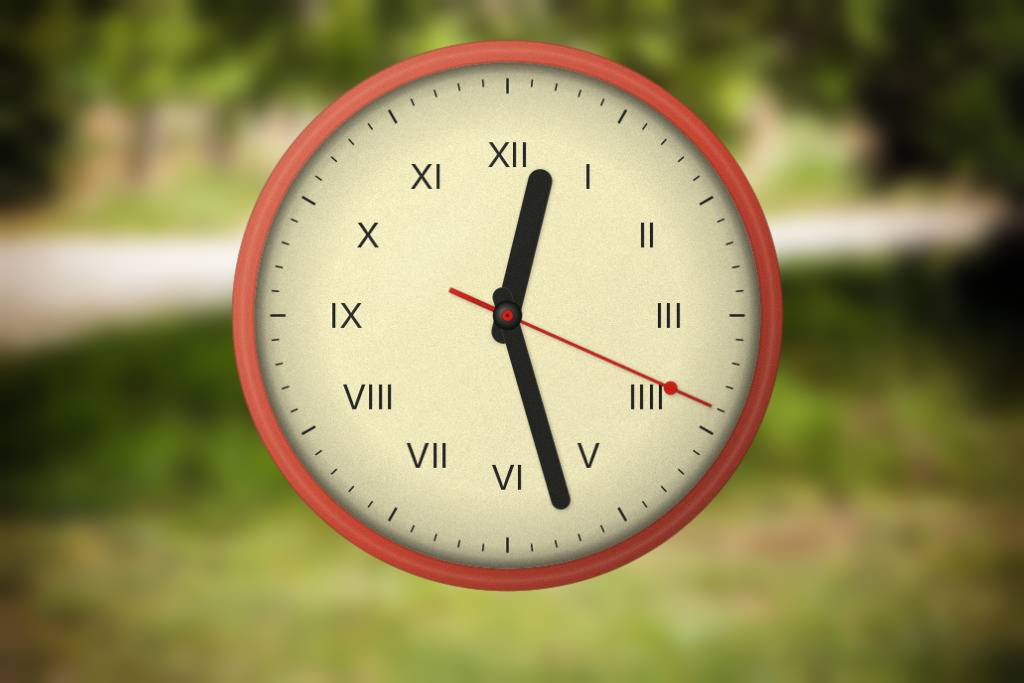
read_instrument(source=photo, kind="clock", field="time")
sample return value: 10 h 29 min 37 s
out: 12 h 27 min 19 s
